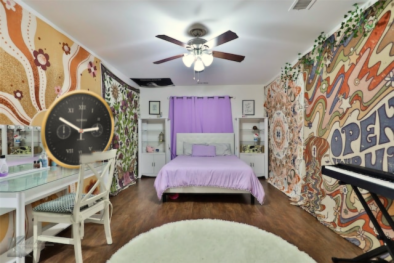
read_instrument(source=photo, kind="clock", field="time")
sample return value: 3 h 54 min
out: 2 h 50 min
